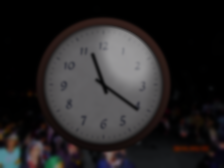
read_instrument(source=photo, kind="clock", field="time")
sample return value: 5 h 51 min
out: 11 h 21 min
